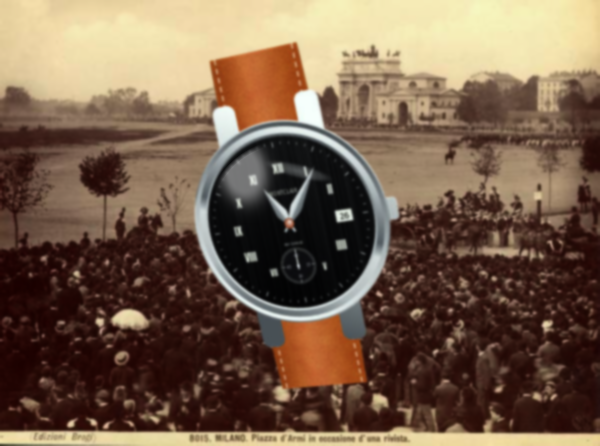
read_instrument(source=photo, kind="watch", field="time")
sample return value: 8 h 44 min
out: 11 h 06 min
